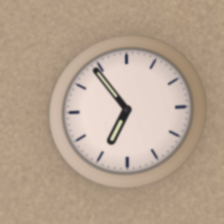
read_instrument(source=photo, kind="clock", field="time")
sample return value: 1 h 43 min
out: 6 h 54 min
